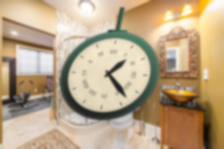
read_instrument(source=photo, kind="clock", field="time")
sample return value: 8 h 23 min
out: 1 h 23 min
